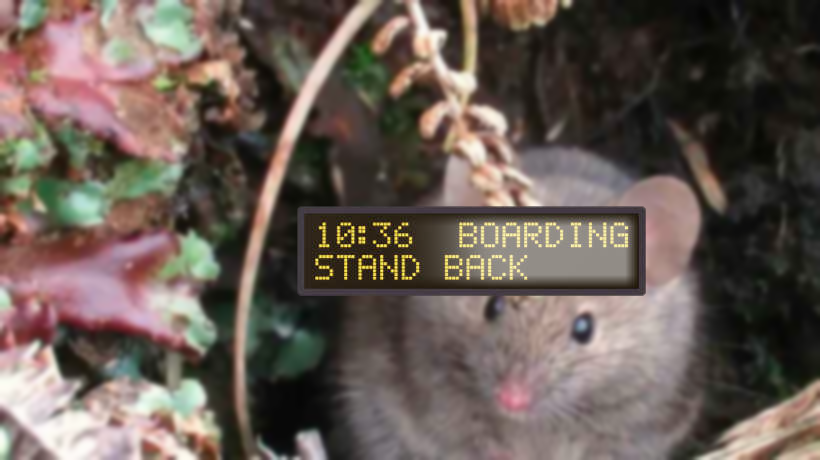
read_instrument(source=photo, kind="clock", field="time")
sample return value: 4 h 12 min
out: 10 h 36 min
